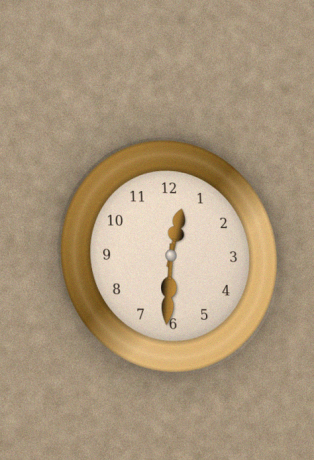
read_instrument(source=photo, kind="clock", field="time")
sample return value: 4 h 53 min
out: 12 h 31 min
